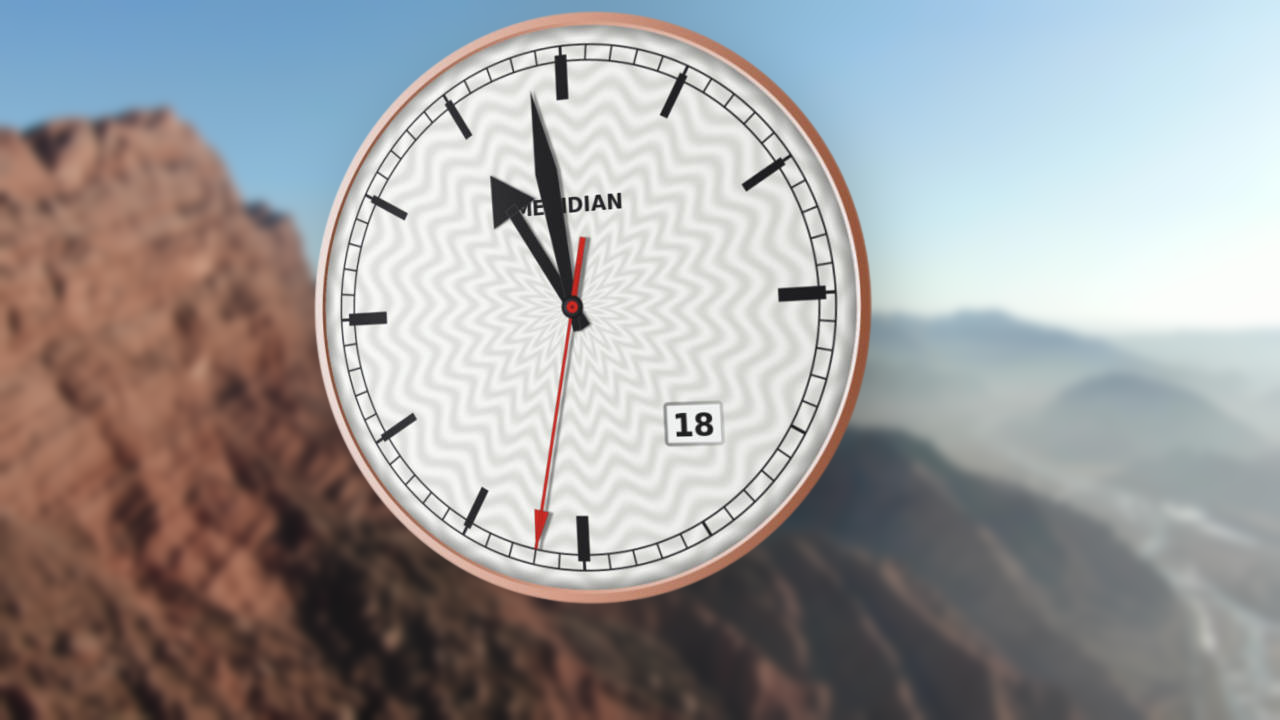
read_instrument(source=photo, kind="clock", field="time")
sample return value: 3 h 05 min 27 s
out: 10 h 58 min 32 s
